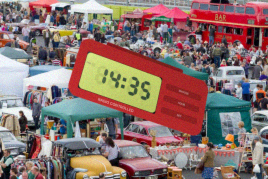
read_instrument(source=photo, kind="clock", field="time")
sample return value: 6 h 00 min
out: 14 h 35 min
